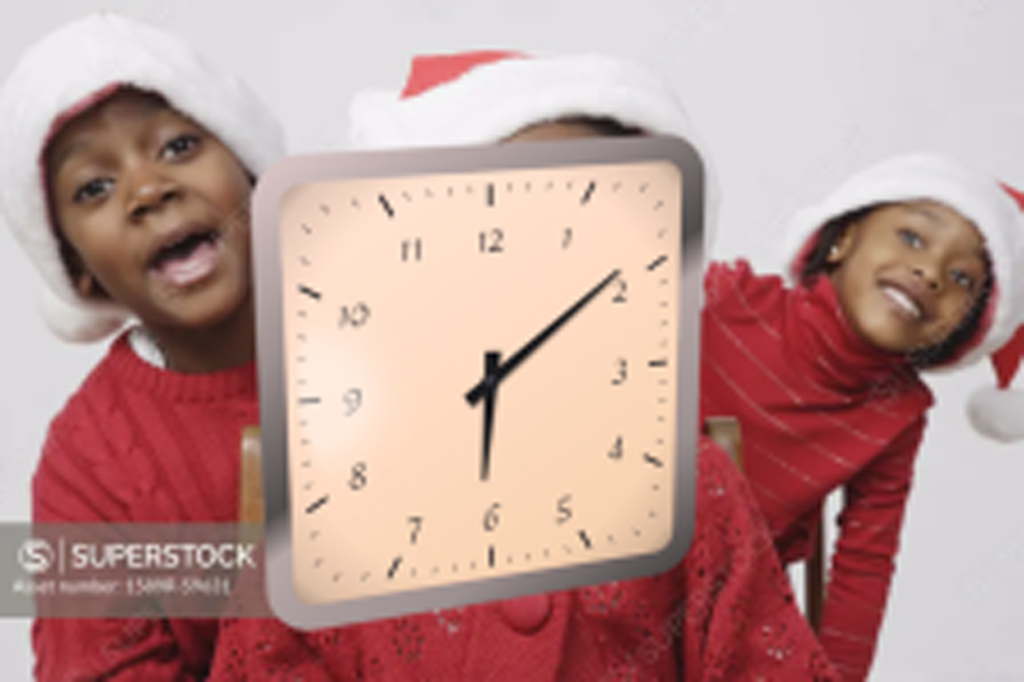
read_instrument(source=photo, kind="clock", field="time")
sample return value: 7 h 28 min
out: 6 h 09 min
